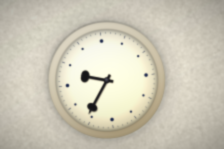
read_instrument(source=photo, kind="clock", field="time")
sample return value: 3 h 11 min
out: 9 h 36 min
